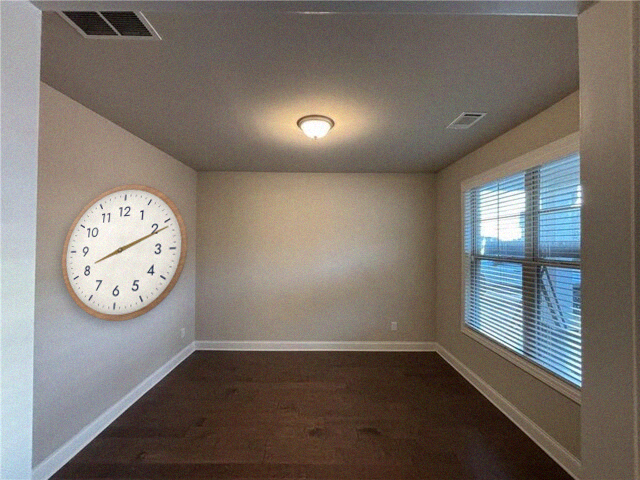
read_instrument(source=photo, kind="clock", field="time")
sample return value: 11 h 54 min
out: 8 h 11 min
